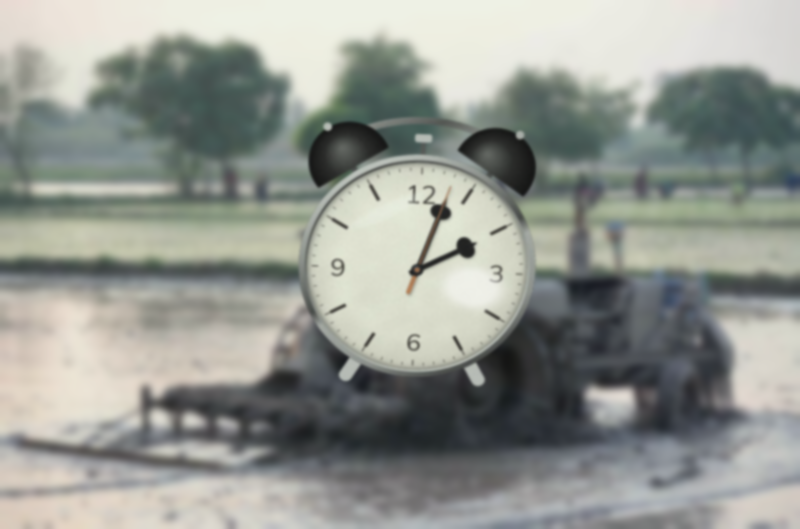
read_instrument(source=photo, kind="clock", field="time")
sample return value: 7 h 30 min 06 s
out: 2 h 03 min 03 s
